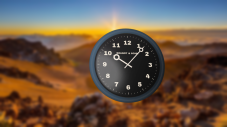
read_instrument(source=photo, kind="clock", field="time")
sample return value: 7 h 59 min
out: 10 h 07 min
